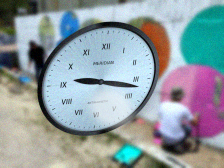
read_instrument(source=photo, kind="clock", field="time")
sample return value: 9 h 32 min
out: 9 h 17 min
